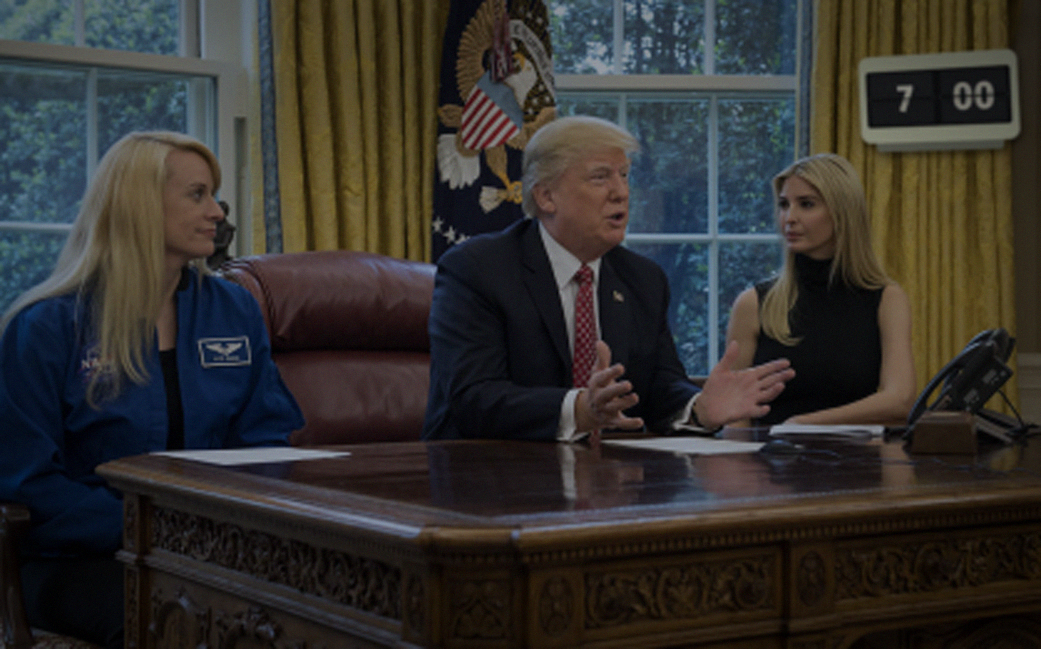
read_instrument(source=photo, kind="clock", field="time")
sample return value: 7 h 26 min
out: 7 h 00 min
